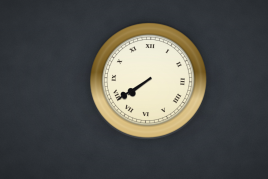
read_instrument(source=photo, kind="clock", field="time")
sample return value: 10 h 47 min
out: 7 h 39 min
